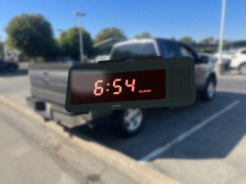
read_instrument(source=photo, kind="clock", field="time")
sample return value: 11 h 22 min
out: 6 h 54 min
